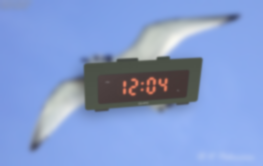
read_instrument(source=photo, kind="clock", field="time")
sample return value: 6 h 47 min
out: 12 h 04 min
